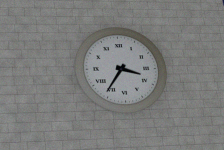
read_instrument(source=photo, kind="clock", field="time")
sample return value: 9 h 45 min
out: 3 h 36 min
